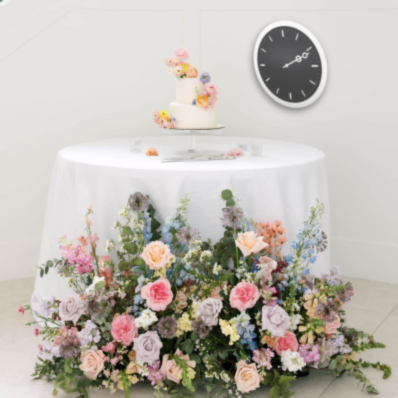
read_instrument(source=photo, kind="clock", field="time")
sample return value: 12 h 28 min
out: 2 h 11 min
